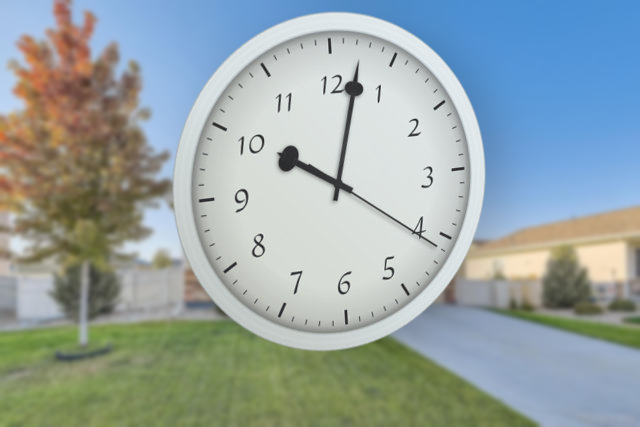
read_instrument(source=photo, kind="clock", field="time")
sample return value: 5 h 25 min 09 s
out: 10 h 02 min 21 s
